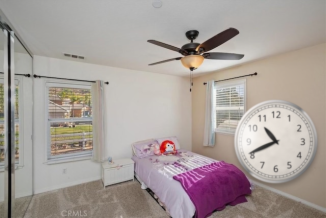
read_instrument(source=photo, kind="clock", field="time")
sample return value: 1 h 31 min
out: 10 h 41 min
